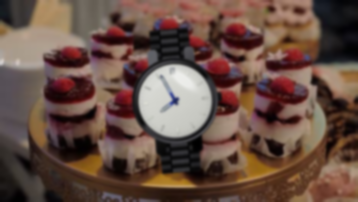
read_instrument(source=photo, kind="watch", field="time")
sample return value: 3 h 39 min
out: 7 h 56 min
